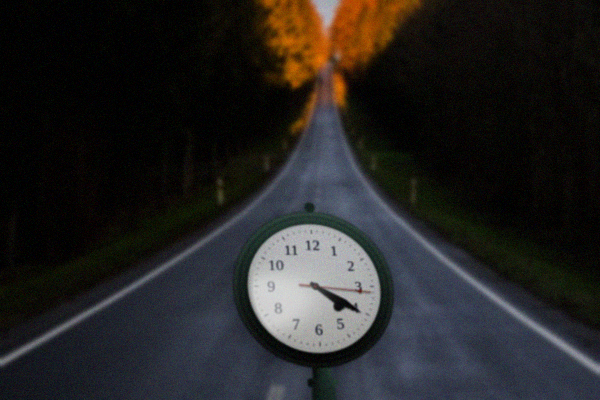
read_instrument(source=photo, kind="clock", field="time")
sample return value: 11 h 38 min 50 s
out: 4 h 20 min 16 s
